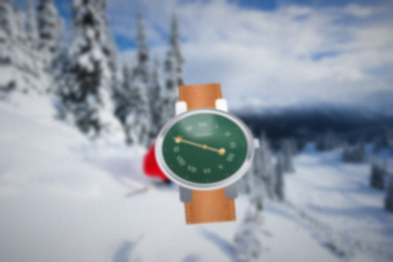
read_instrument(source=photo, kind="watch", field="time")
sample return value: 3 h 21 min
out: 3 h 49 min
